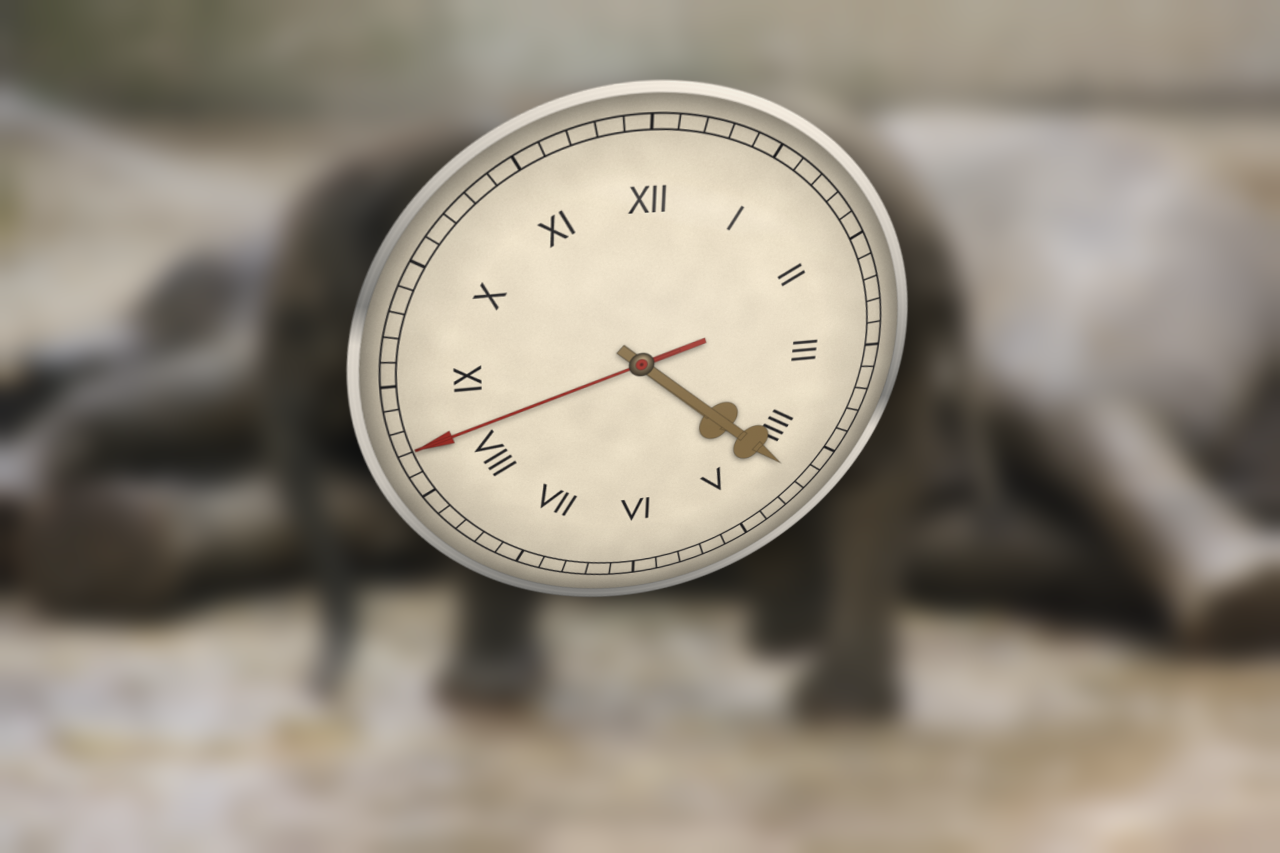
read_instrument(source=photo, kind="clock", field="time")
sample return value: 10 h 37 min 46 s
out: 4 h 21 min 42 s
